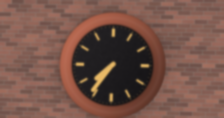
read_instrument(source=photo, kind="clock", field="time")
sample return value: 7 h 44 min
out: 7 h 36 min
